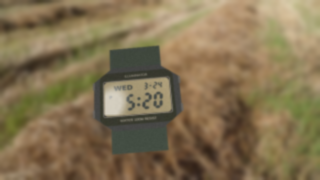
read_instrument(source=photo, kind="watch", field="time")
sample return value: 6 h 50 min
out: 5 h 20 min
